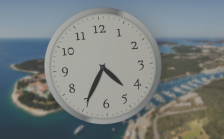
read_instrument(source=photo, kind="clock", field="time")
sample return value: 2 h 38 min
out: 4 h 35 min
